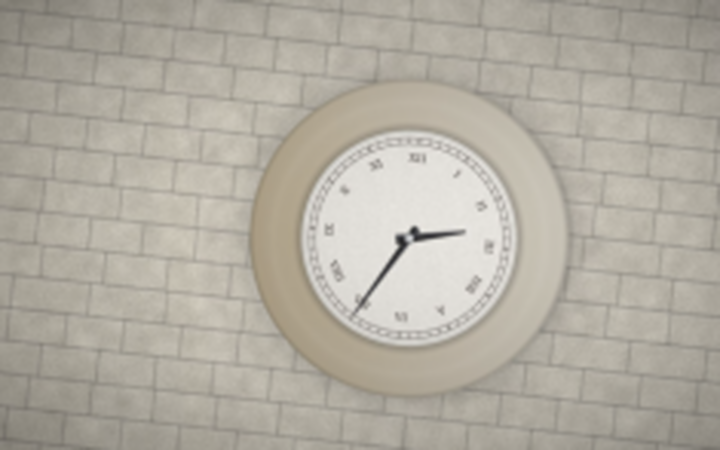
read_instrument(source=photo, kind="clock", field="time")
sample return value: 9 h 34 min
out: 2 h 35 min
